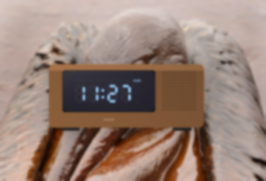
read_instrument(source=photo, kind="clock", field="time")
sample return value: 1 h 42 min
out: 11 h 27 min
